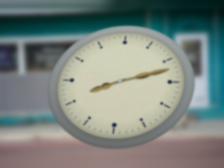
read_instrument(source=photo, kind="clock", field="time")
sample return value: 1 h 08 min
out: 8 h 12 min
